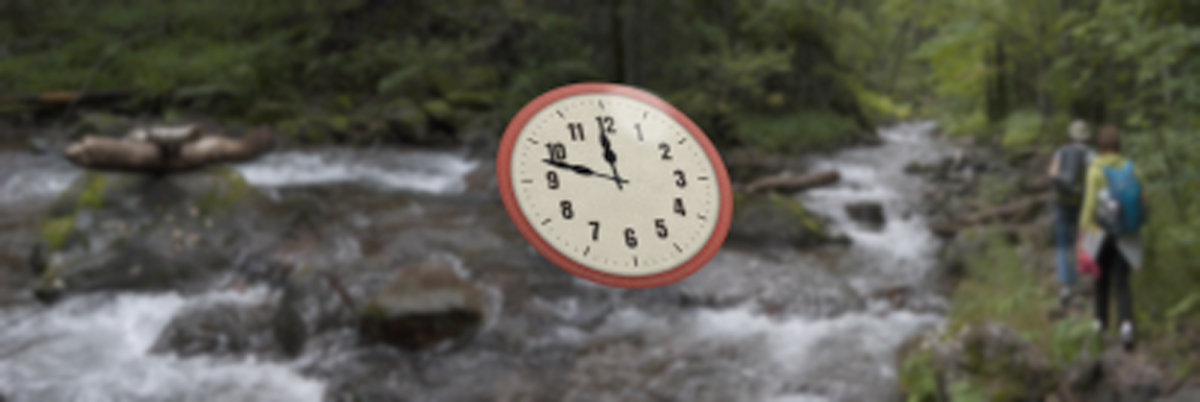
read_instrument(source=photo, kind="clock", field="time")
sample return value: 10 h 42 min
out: 11 h 48 min
